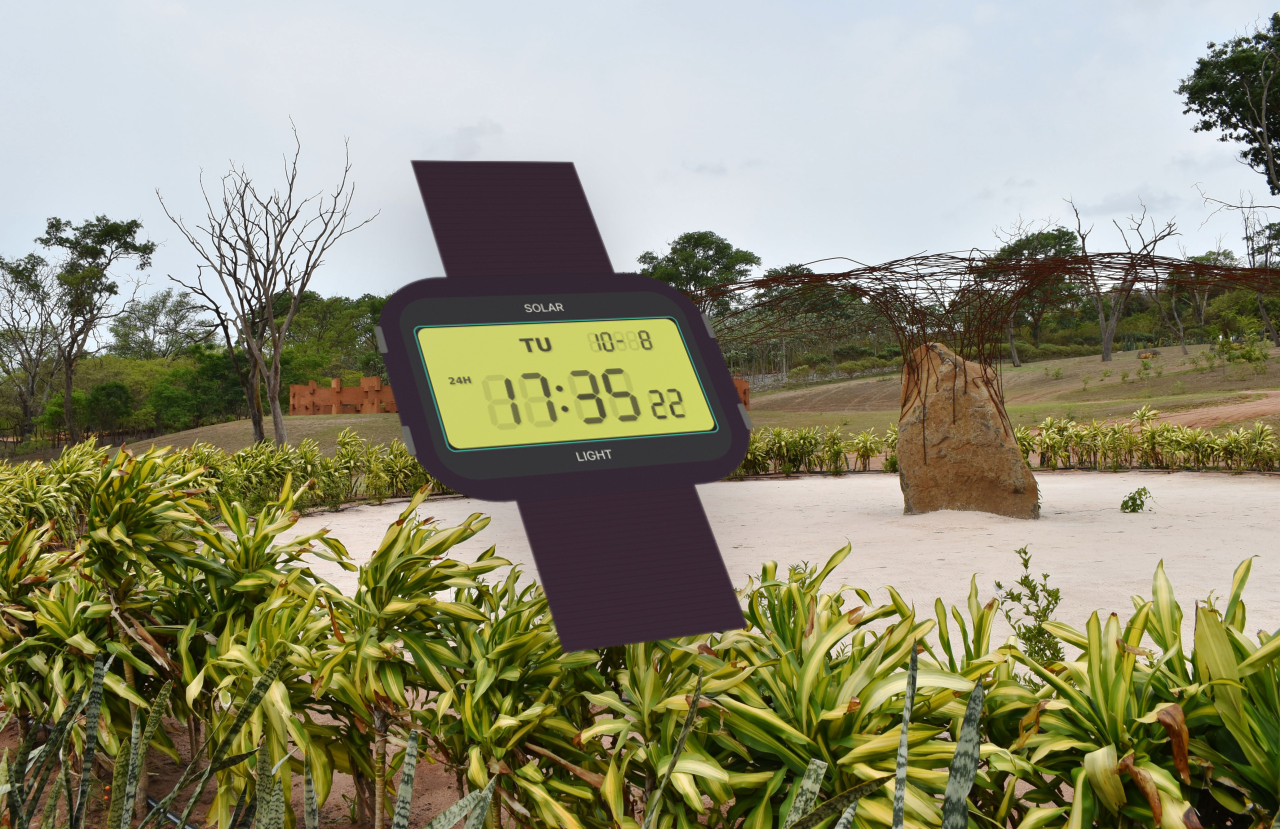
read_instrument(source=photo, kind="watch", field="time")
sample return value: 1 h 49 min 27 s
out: 17 h 35 min 22 s
